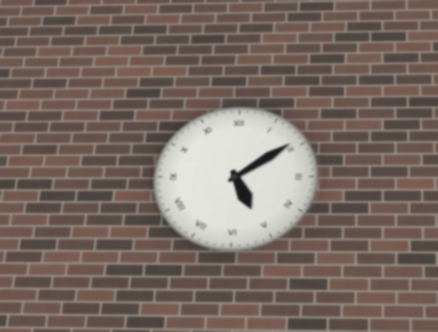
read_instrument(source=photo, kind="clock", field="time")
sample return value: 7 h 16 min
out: 5 h 09 min
